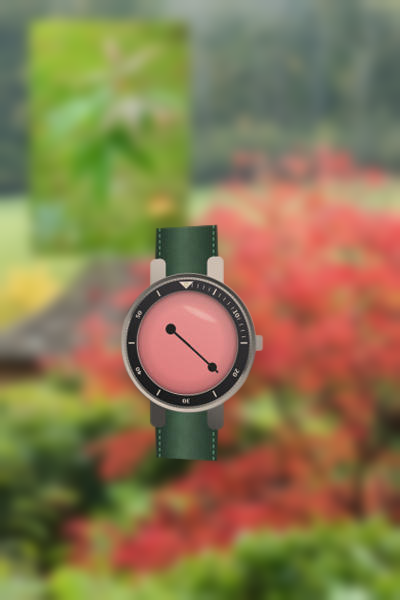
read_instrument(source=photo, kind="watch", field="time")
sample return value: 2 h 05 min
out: 10 h 22 min
